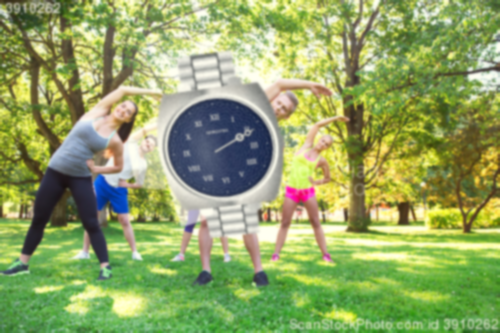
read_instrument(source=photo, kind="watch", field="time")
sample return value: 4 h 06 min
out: 2 h 11 min
